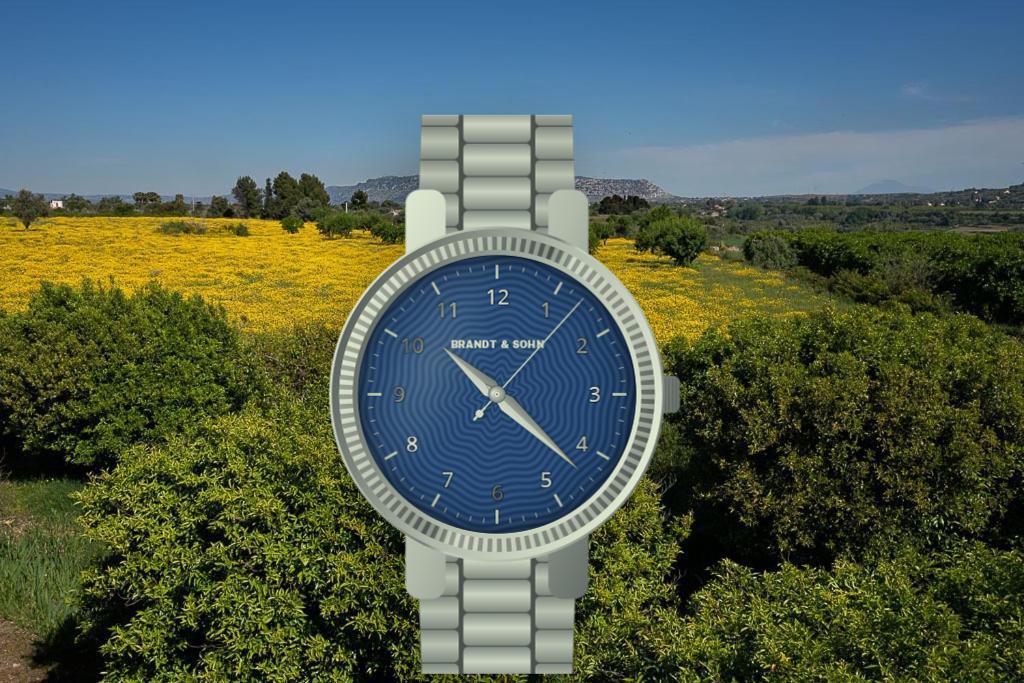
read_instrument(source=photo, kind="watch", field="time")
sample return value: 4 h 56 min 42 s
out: 10 h 22 min 07 s
